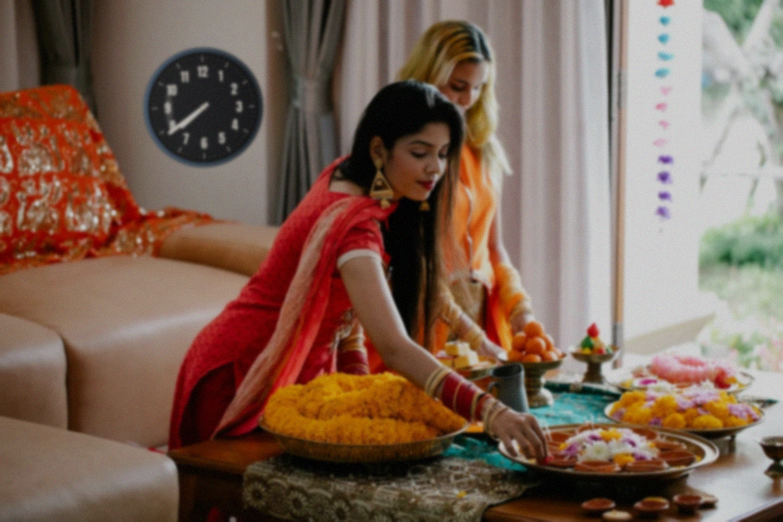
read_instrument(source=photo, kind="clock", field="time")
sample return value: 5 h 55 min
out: 7 h 39 min
